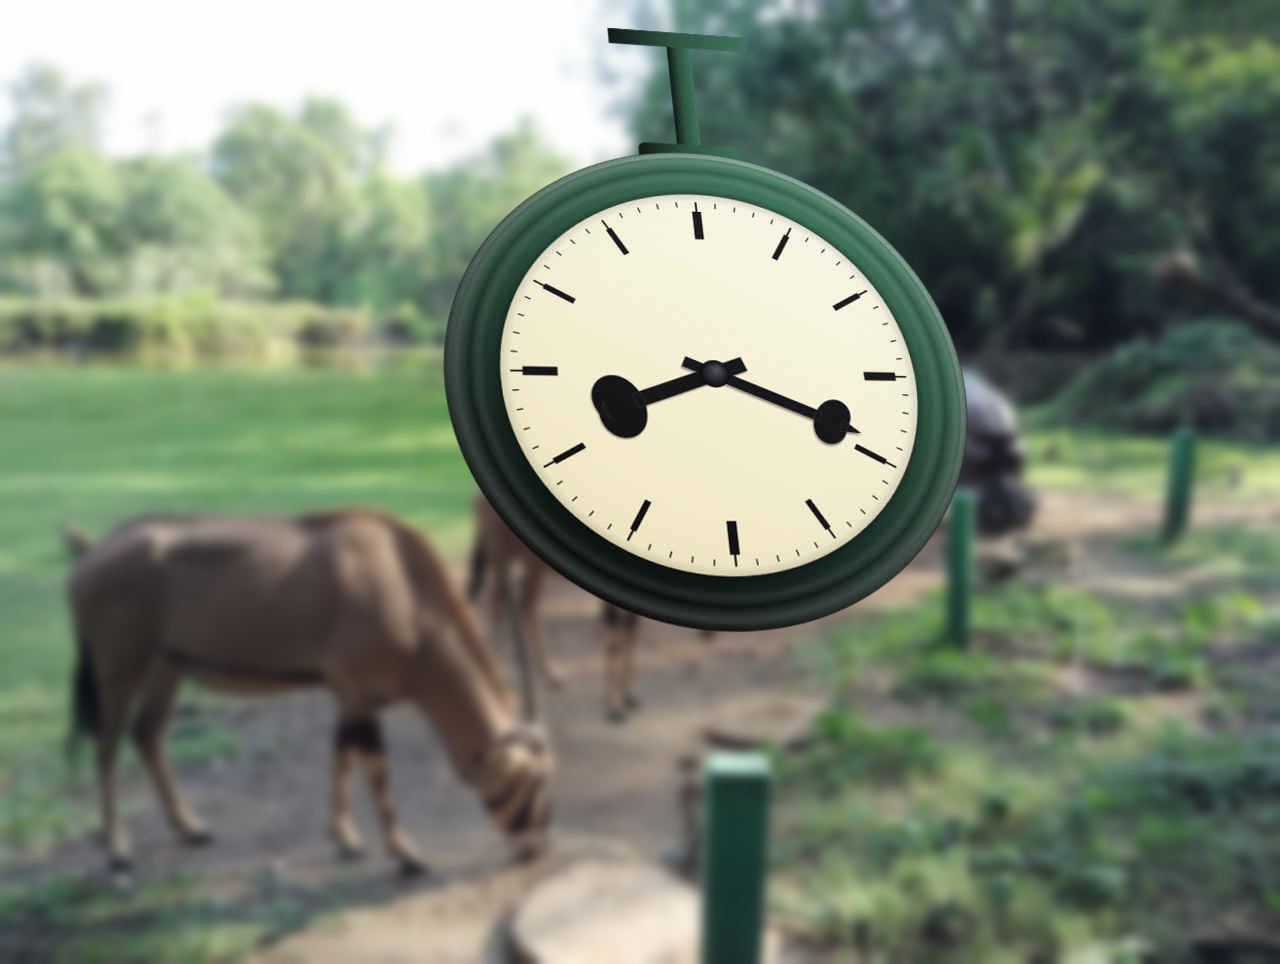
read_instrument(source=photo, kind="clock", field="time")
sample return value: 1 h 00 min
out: 8 h 19 min
